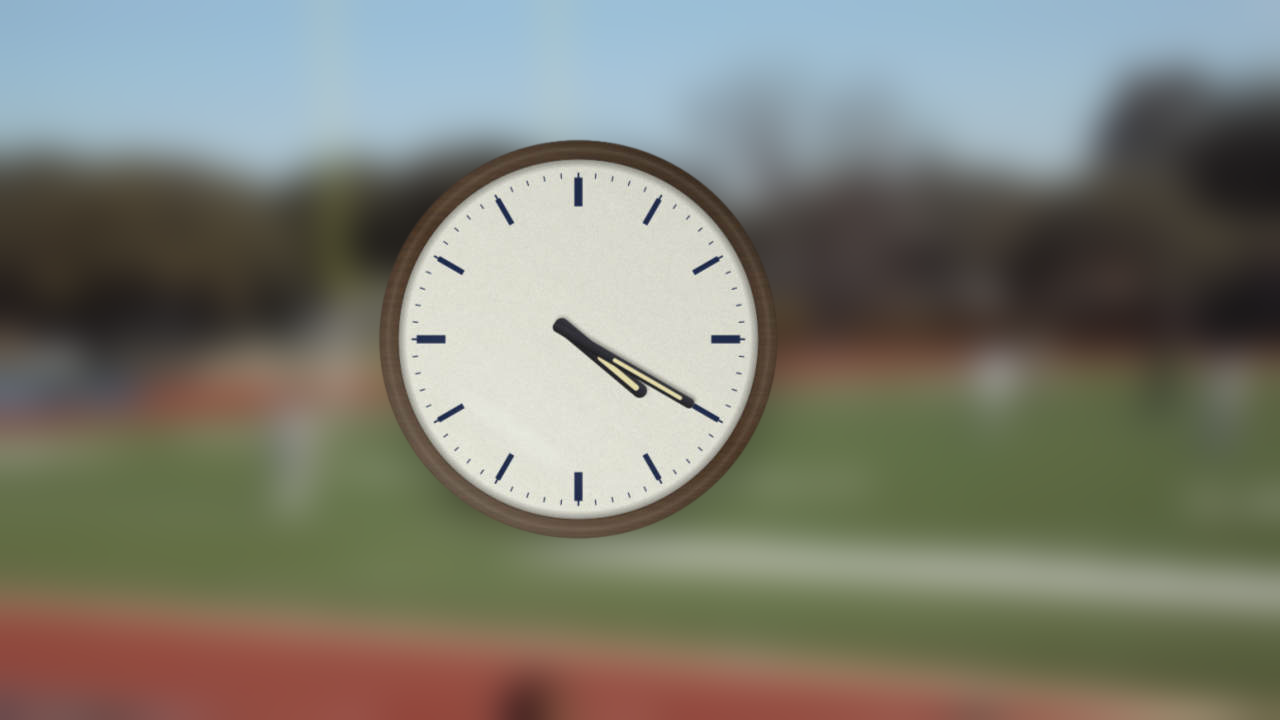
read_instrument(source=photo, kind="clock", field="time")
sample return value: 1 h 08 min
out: 4 h 20 min
